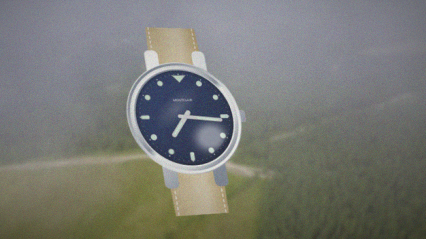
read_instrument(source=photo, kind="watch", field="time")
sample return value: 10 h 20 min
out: 7 h 16 min
